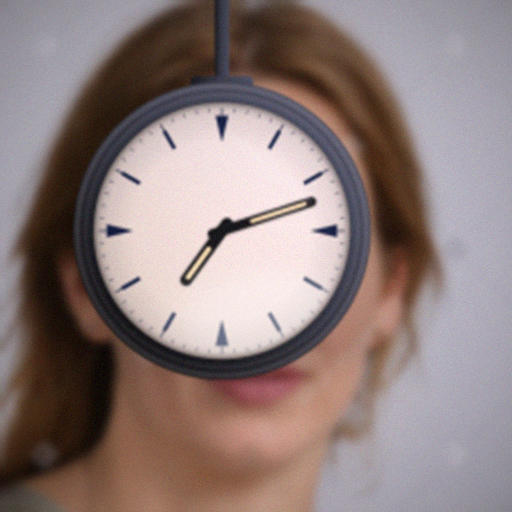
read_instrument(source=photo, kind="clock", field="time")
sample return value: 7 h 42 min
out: 7 h 12 min
